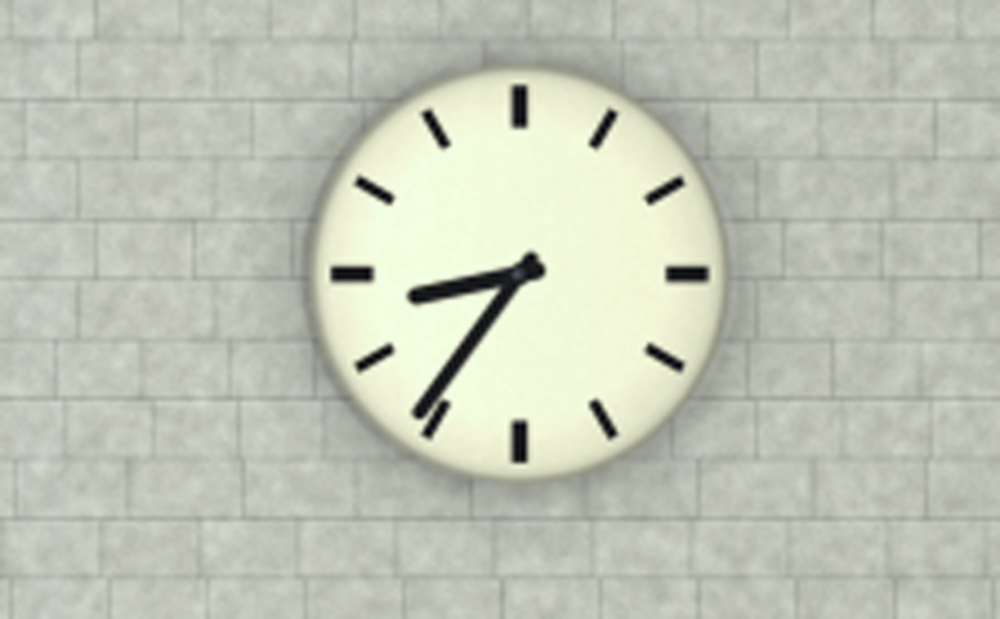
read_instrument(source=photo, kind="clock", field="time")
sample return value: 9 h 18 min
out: 8 h 36 min
